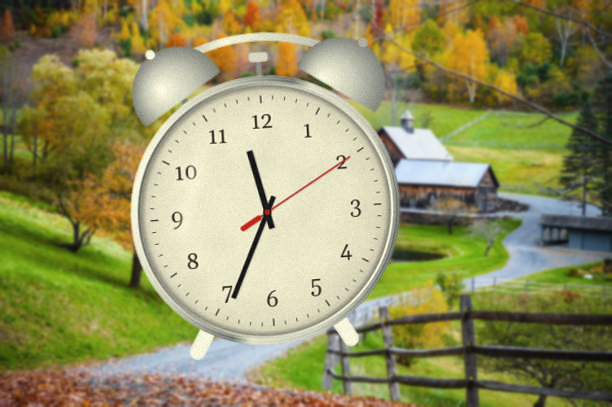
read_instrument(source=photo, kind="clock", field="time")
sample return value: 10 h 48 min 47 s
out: 11 h 34 min 10 s
